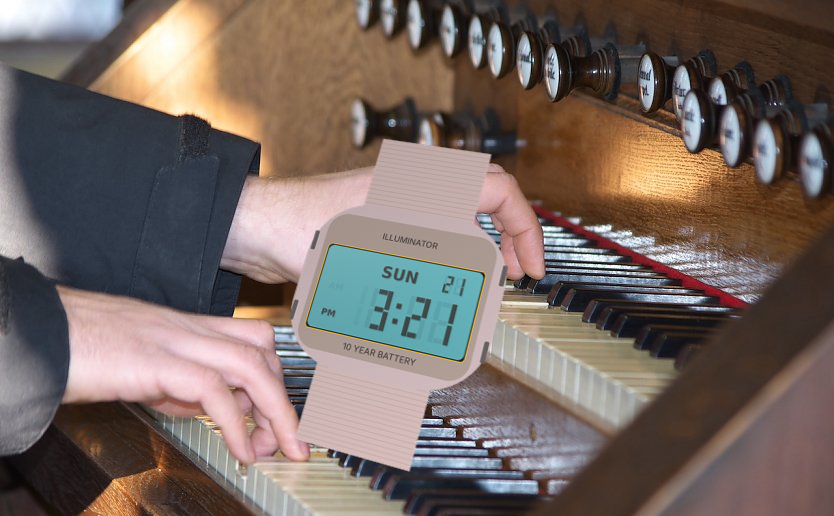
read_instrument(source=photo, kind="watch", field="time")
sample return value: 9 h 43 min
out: 3 h 21 min
